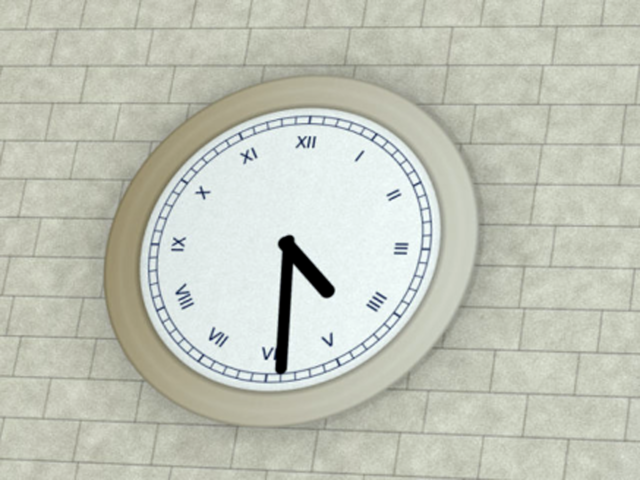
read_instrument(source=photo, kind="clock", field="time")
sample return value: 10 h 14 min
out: 4 h 29 min
